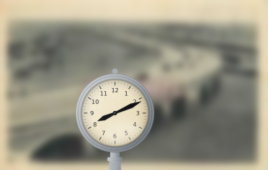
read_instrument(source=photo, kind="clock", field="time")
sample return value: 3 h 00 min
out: 8 h 11 min
